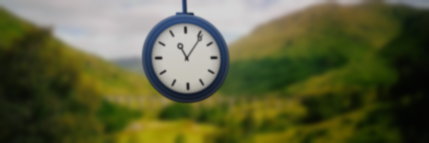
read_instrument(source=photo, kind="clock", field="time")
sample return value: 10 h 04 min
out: 11 h 06 min
